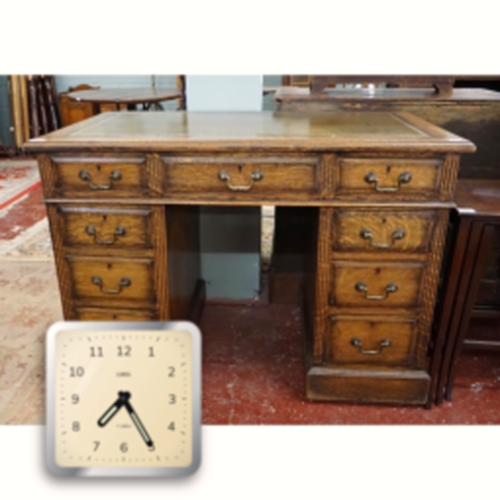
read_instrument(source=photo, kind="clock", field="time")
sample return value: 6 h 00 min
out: 7 h 25 min
